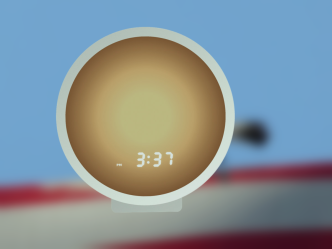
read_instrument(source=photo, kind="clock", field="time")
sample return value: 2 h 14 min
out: 3 h 37 min
